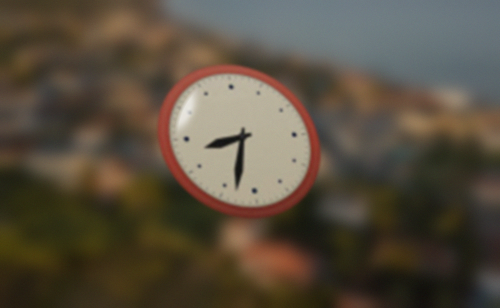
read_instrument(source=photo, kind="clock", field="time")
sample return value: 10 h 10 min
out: 8 h 33 min
